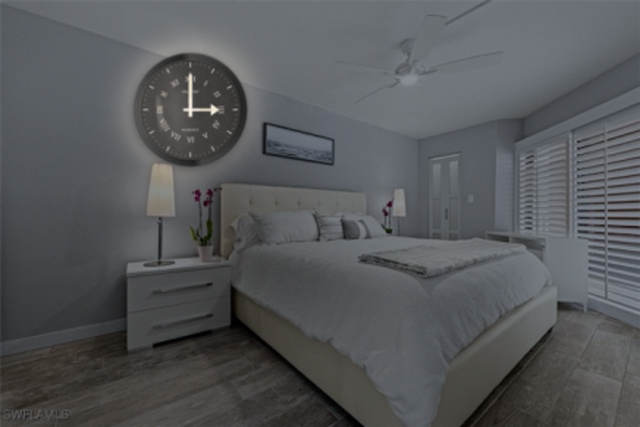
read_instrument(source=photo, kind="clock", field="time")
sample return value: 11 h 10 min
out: 3 h 00 min
